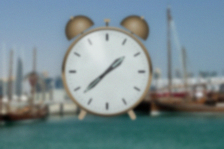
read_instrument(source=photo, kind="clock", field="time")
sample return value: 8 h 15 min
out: 1 h 38 min
